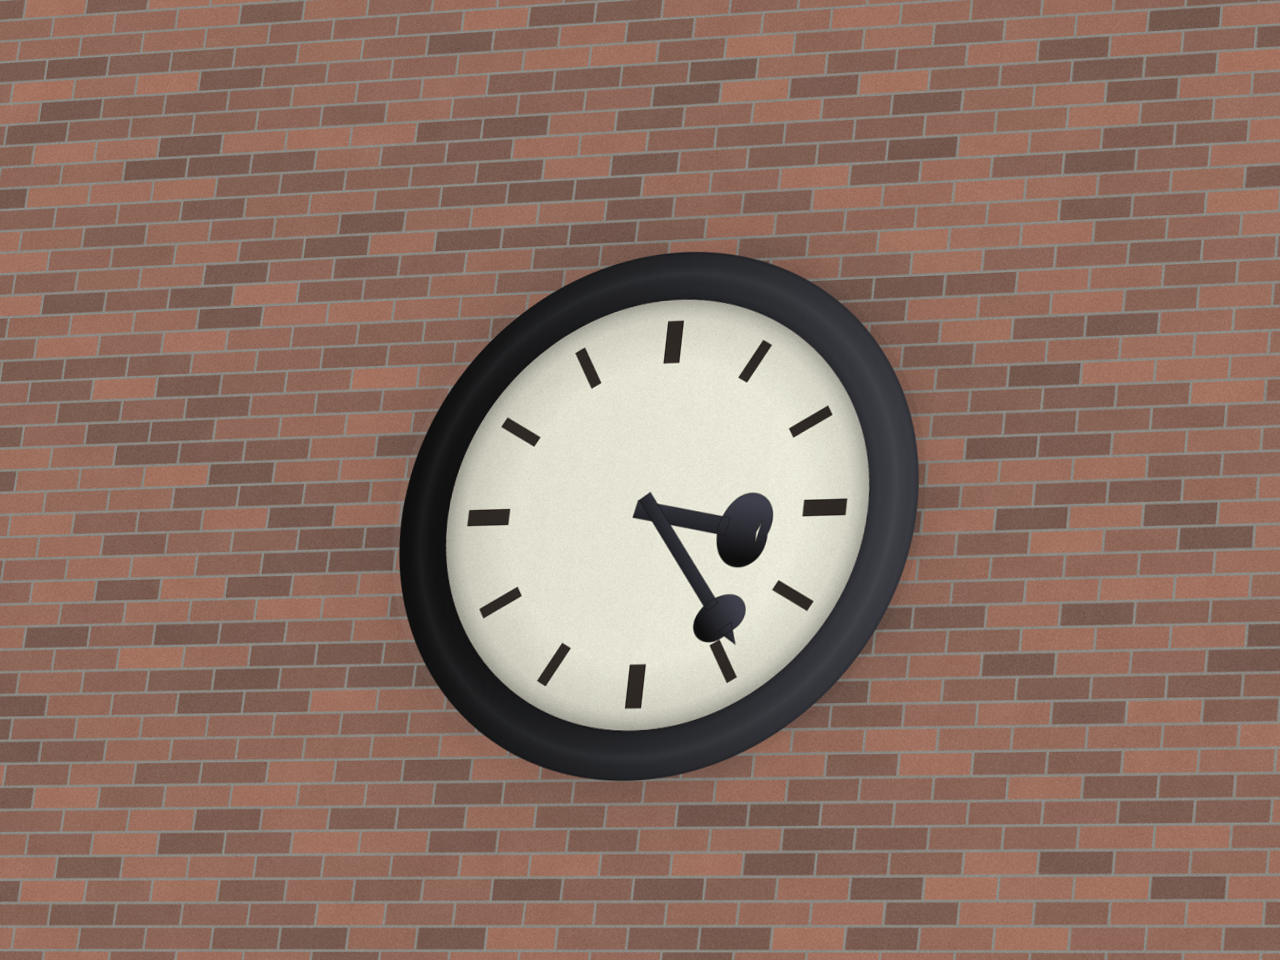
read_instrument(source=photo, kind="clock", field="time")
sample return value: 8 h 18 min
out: 3 h 24 min
